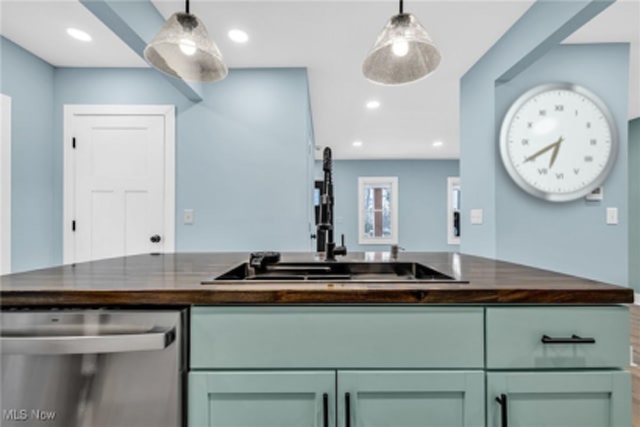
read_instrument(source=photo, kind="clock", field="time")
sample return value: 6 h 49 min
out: 6 h 40 min
